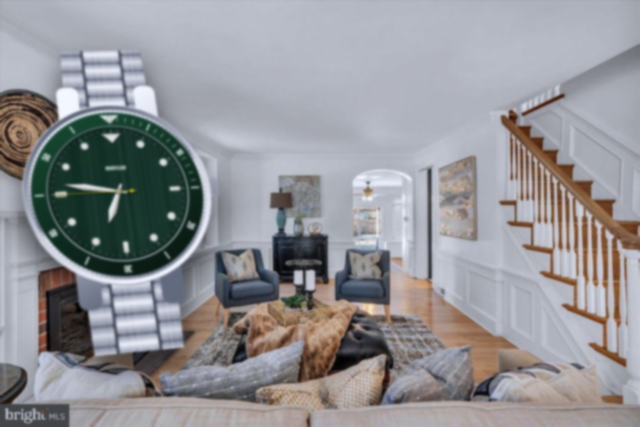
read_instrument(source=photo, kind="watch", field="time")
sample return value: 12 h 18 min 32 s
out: 6 h 46 min 45 s
